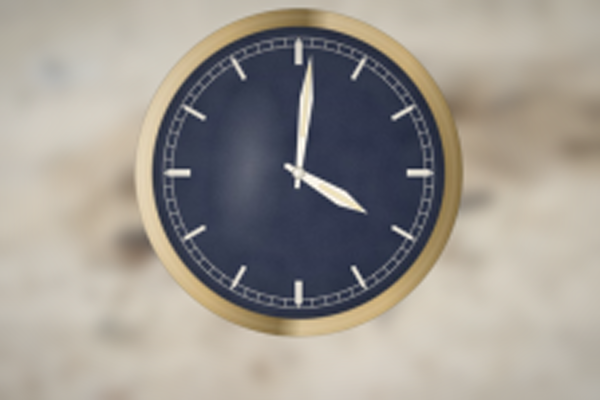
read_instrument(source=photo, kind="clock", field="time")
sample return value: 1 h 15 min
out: 4 h 01 min
